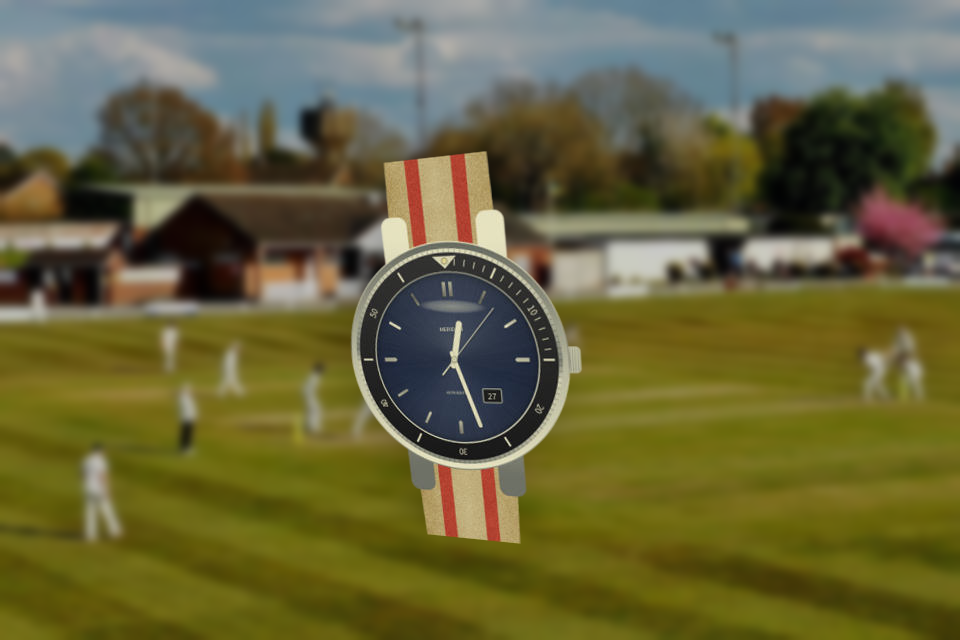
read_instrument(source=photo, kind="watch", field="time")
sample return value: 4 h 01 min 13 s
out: 12 h 27 min 07 s
